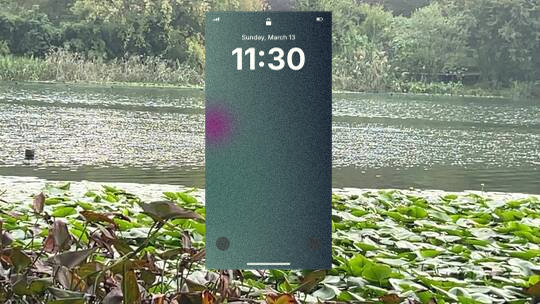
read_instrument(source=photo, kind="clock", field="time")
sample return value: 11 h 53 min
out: 11 h 30 min
